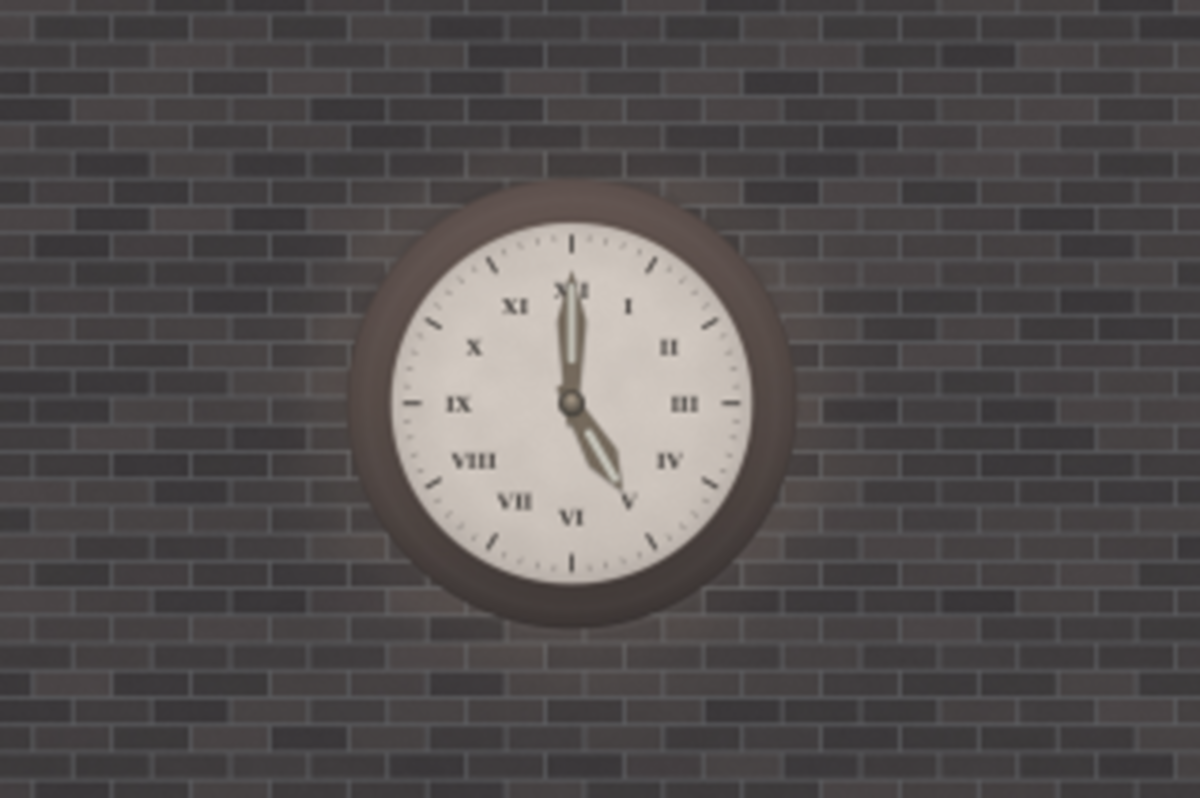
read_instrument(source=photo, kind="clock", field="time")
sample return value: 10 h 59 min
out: 5 h 00 min
